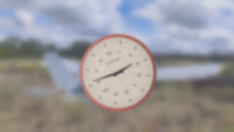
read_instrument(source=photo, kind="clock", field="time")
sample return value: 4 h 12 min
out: 2 h 46 min
